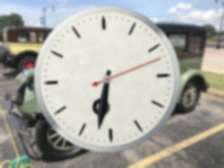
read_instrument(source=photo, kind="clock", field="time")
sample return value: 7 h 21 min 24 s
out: 6 h 32 min 12 s
